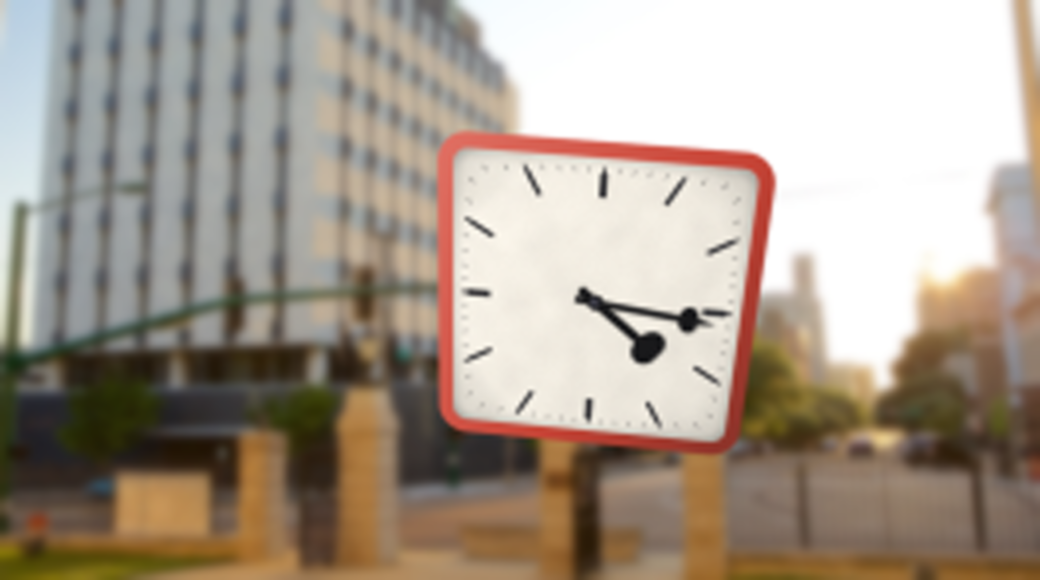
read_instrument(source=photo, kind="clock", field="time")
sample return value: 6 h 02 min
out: 4 h 16 min
